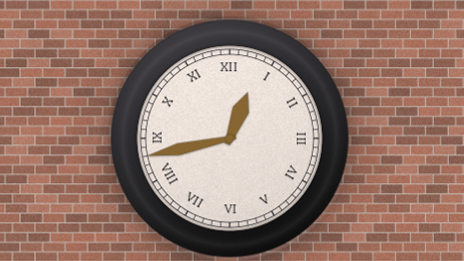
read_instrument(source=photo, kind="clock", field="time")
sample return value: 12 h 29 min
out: 12 h 43 min
